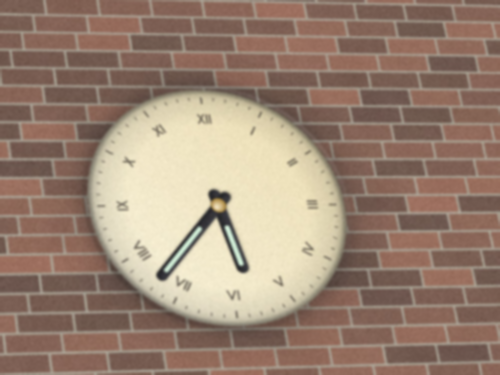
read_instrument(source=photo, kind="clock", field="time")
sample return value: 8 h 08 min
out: 5 h 37 min
